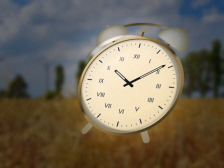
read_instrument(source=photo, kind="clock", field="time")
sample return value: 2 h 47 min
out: 10 h 09 min
